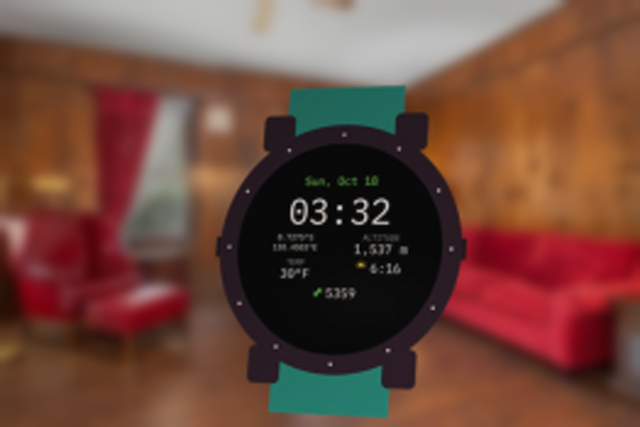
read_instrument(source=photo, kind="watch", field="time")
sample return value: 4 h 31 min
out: 3 h 32 min
